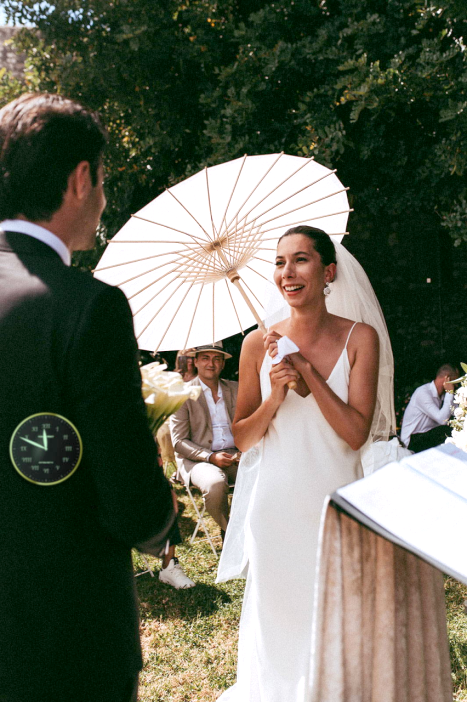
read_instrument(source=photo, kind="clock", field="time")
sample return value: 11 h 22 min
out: 11 h 49 min
